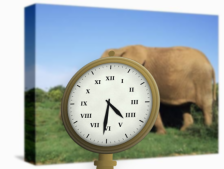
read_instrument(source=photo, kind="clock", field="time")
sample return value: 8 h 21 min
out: 4 h 31 min
